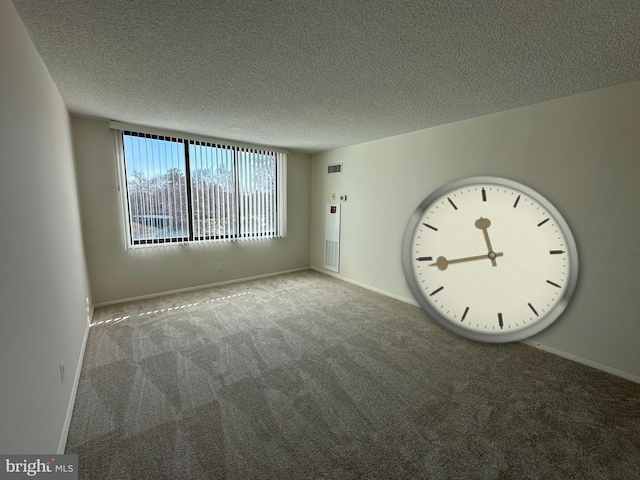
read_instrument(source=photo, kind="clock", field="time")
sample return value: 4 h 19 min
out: 11 h 44 min
